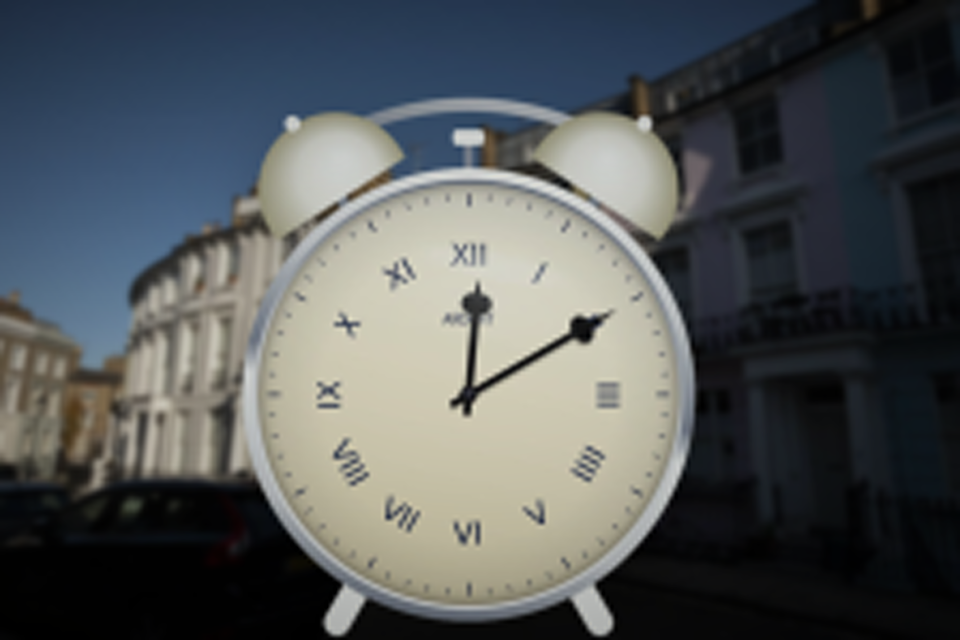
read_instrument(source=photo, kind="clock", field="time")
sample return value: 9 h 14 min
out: 12 h 10 min
